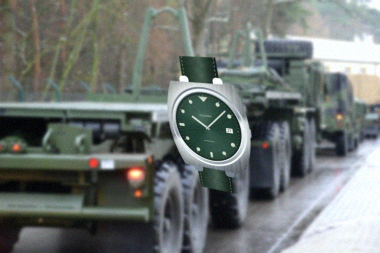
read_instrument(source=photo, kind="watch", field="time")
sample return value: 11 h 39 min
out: 10 h 08 min
